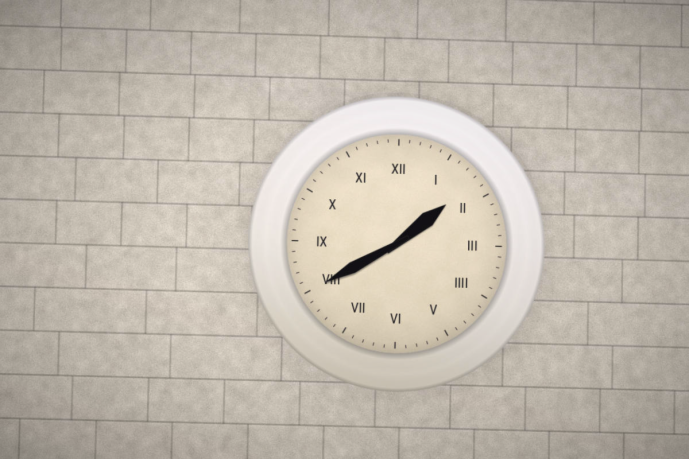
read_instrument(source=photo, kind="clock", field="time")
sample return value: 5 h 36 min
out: 1 h 40 min
